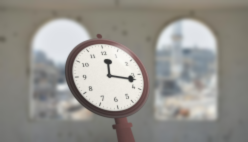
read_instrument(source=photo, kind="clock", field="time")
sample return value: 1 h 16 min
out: 12 h 17 min
